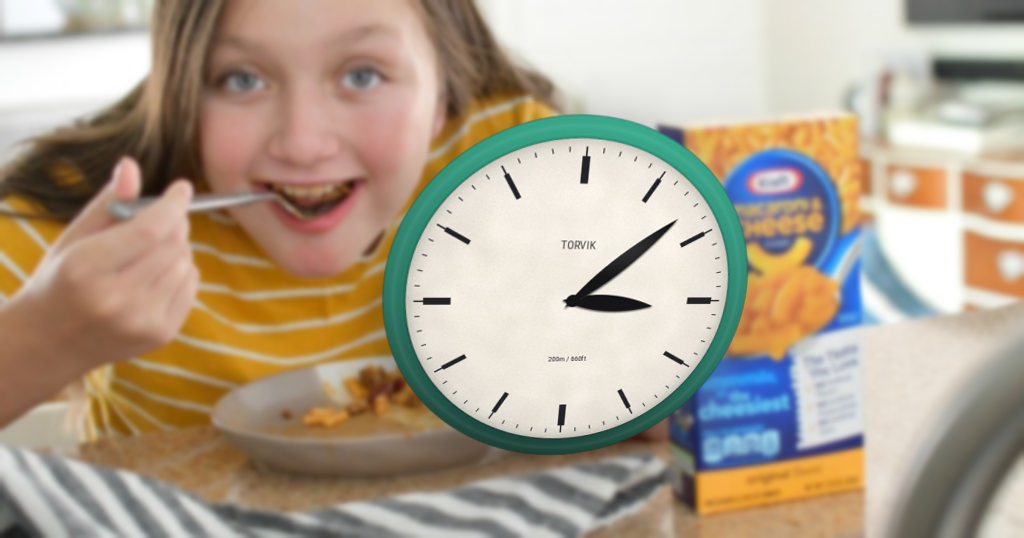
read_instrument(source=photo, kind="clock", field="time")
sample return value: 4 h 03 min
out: 3 h 08 min
